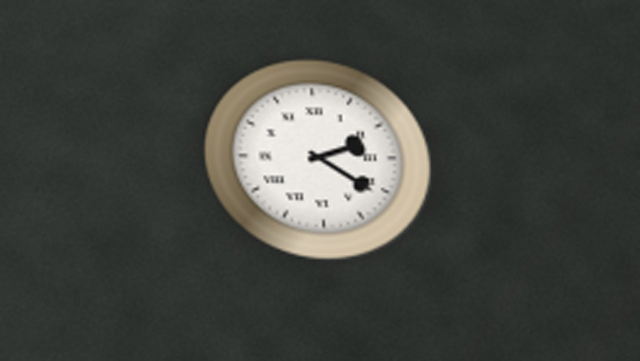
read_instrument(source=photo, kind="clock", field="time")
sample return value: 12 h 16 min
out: 2 h 21 min
